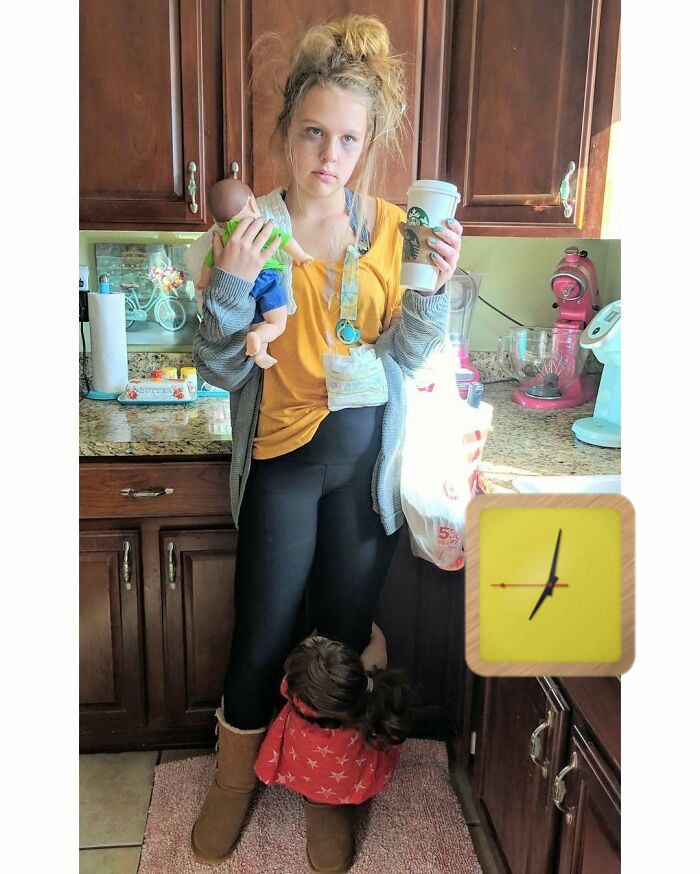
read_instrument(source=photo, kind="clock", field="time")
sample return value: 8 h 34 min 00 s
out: 7 h 01 min 45 s
